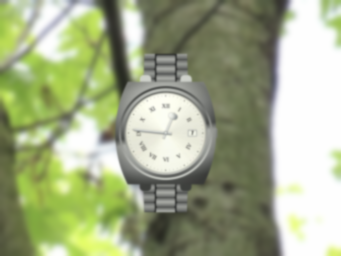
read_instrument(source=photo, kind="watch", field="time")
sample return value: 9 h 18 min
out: 12 h 46 min
